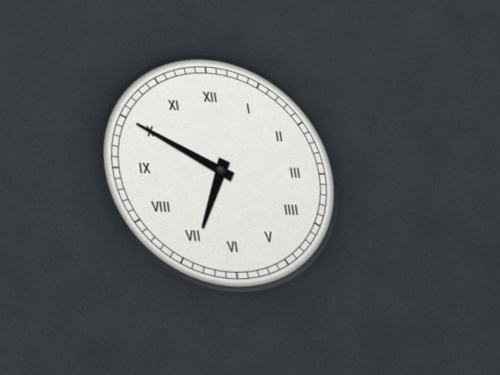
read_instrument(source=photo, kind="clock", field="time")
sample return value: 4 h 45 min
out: 6 h 50 min
